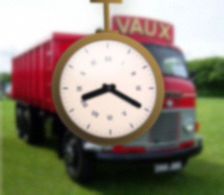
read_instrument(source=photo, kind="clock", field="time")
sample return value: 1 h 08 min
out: 8 h 20 min
